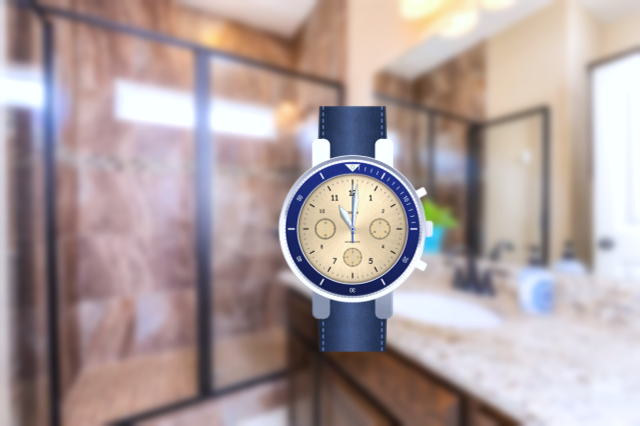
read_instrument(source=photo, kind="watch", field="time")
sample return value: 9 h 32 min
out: 11 h 01 min
